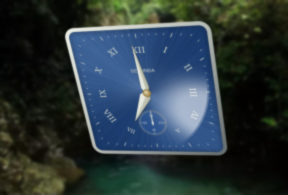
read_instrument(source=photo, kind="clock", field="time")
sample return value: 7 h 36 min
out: 6 h 59 min
